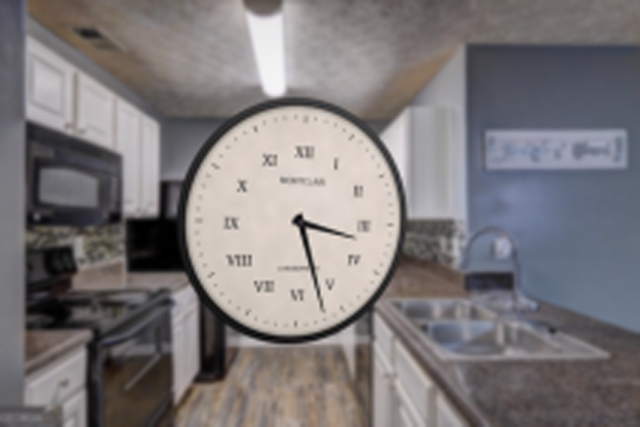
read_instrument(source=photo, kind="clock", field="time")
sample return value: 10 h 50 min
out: 3 h 27 min
